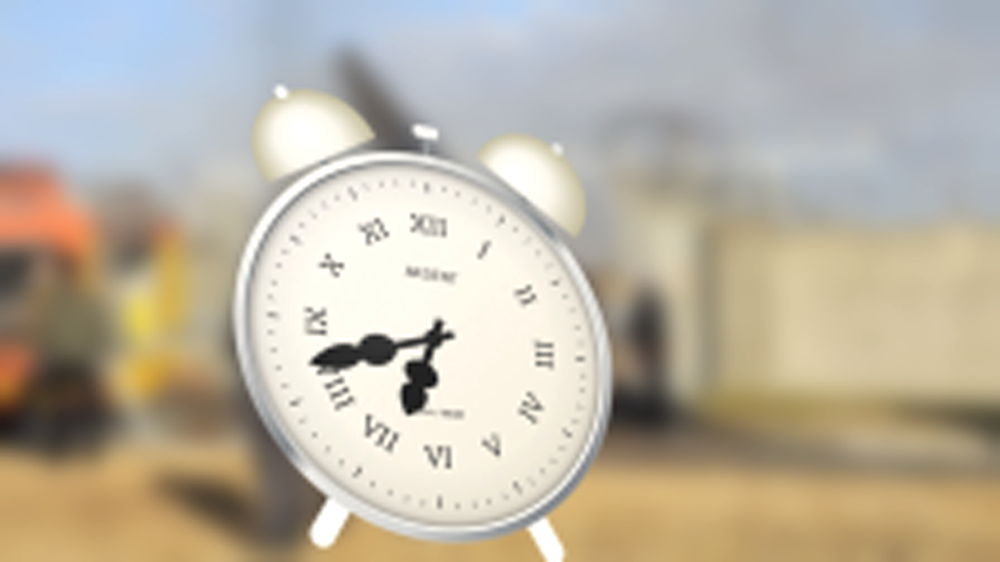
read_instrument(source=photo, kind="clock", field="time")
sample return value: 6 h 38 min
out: 6 h 42 min
